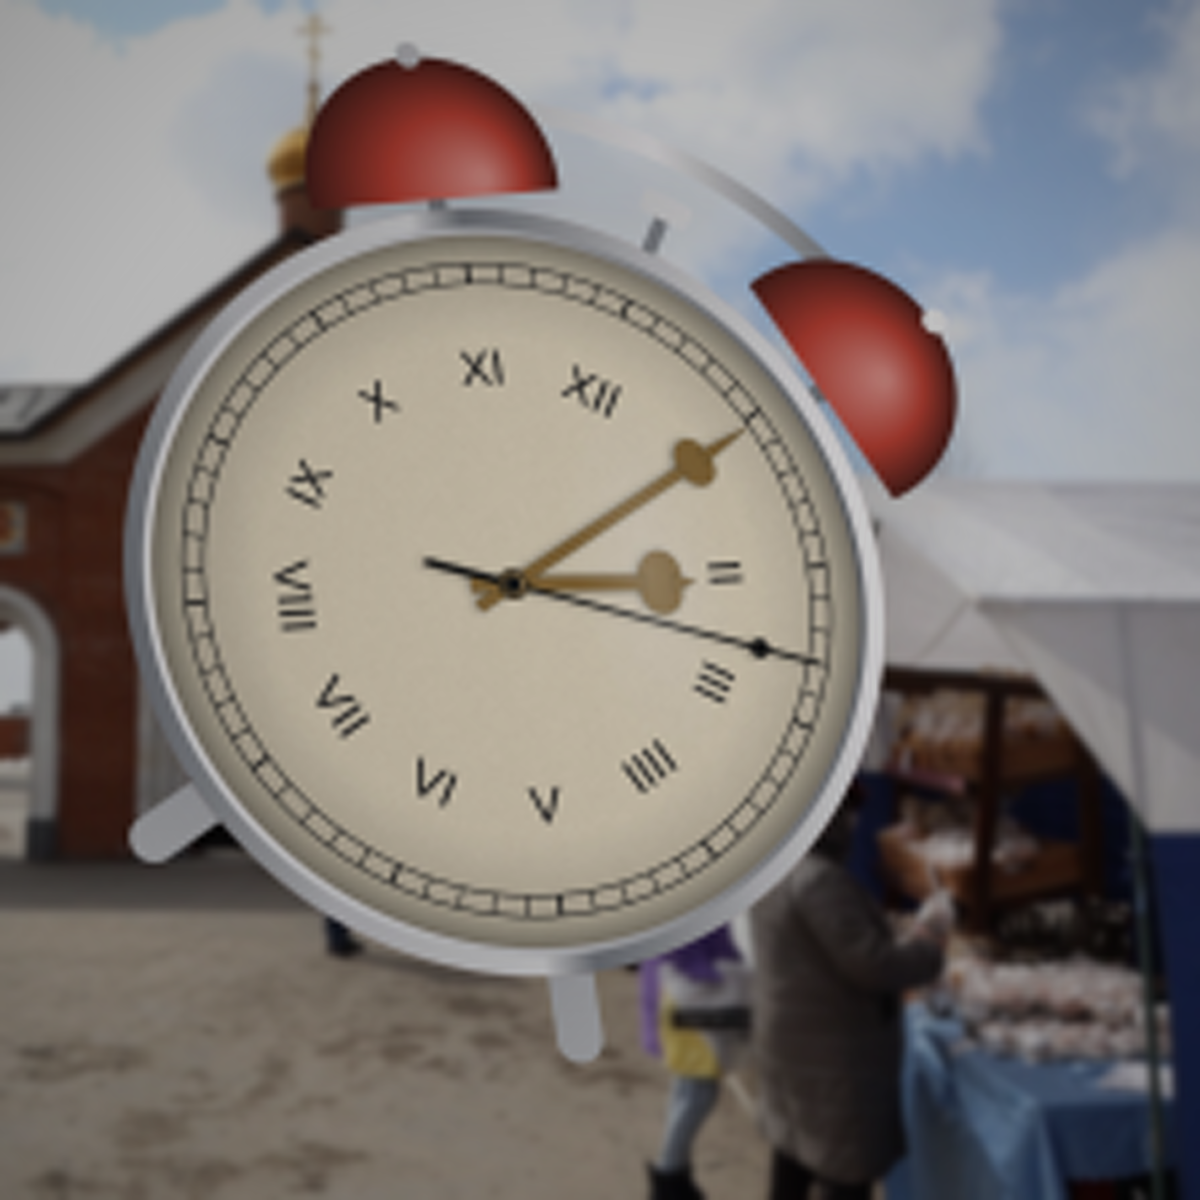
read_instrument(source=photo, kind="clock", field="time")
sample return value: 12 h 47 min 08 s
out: 2 h 05 min 13 s
